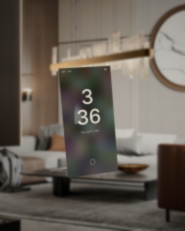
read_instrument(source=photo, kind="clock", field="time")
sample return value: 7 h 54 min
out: 3 h 36 min
